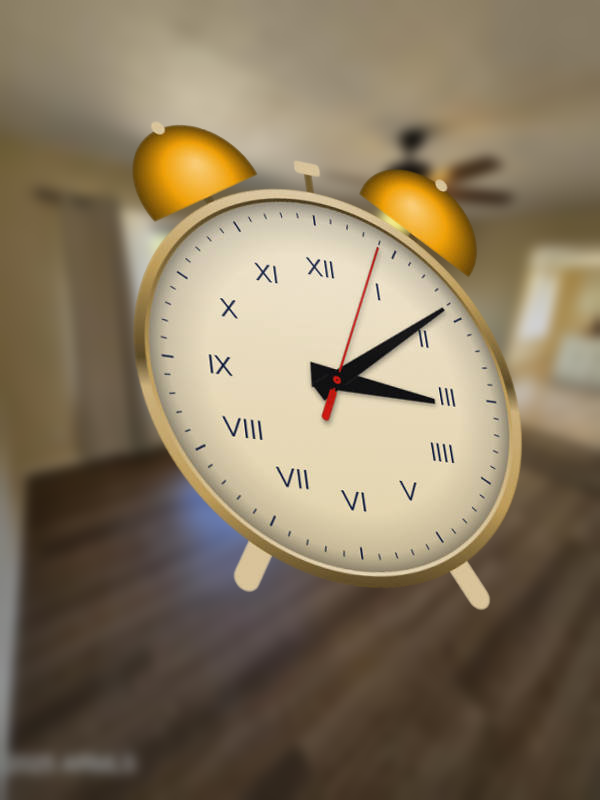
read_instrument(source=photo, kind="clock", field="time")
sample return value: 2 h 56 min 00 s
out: 3 h 09 min 04 s
